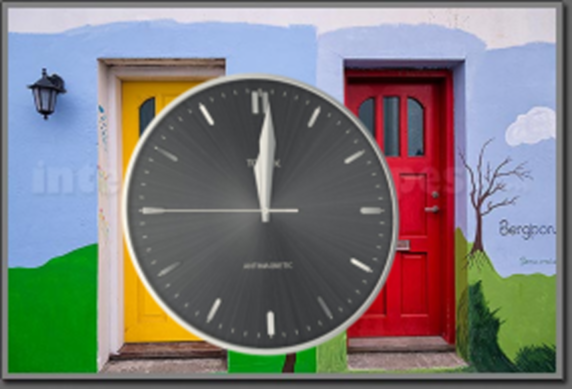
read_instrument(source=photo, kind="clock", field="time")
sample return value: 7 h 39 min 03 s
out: 12 h 00 min 45 s
